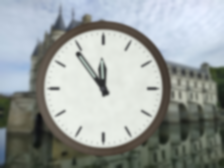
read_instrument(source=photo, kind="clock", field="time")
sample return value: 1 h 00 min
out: 11 h 54 min
